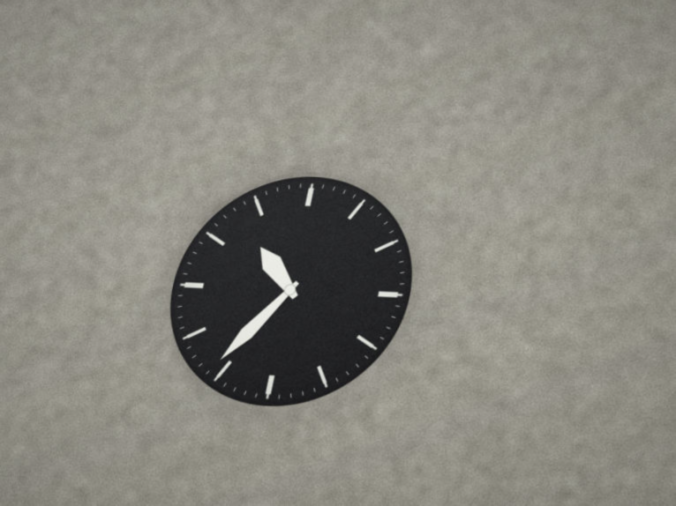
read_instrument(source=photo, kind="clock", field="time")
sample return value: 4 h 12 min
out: 10 h 36 min
